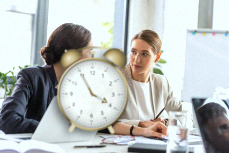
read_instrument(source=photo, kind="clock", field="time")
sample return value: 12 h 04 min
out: 3 h 55 min
